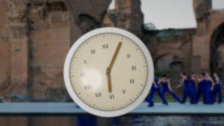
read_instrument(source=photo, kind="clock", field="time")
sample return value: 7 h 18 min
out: 6 h 05 min
